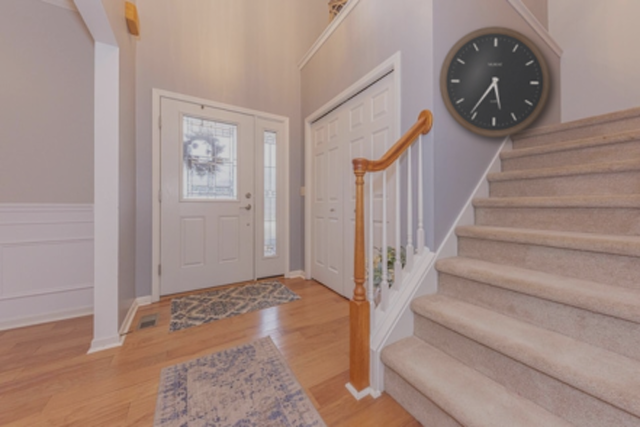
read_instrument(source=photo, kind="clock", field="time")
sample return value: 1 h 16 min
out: 5 h 36 min
